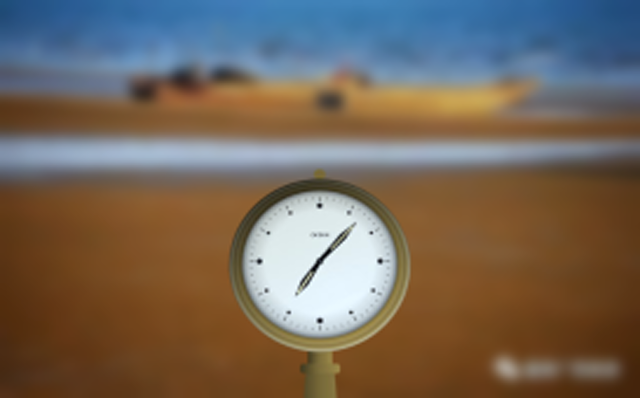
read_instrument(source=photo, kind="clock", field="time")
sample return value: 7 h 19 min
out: 7 h 07 min
